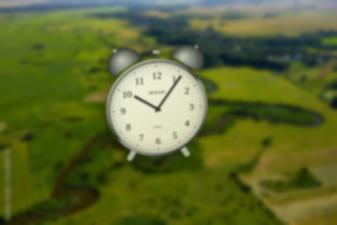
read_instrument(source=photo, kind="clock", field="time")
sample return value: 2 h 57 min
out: 10 h 06 min
